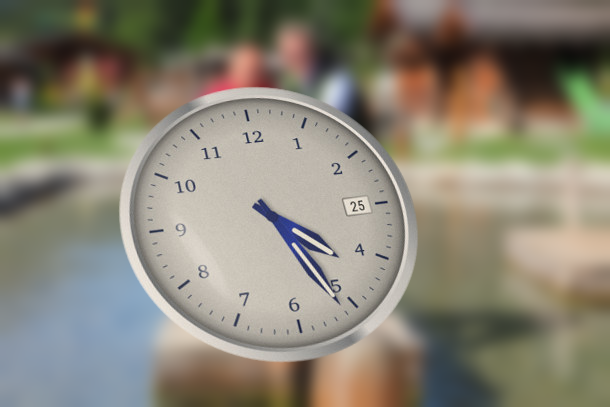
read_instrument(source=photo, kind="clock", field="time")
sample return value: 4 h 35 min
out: 4 h 26 min
